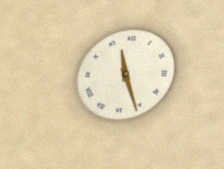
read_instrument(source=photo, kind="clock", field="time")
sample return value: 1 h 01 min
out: 11 h 26 min
